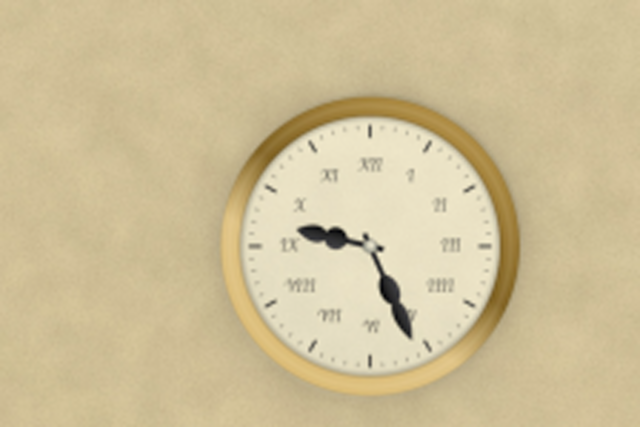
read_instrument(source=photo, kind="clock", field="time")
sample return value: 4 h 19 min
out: 9 h 26 min
